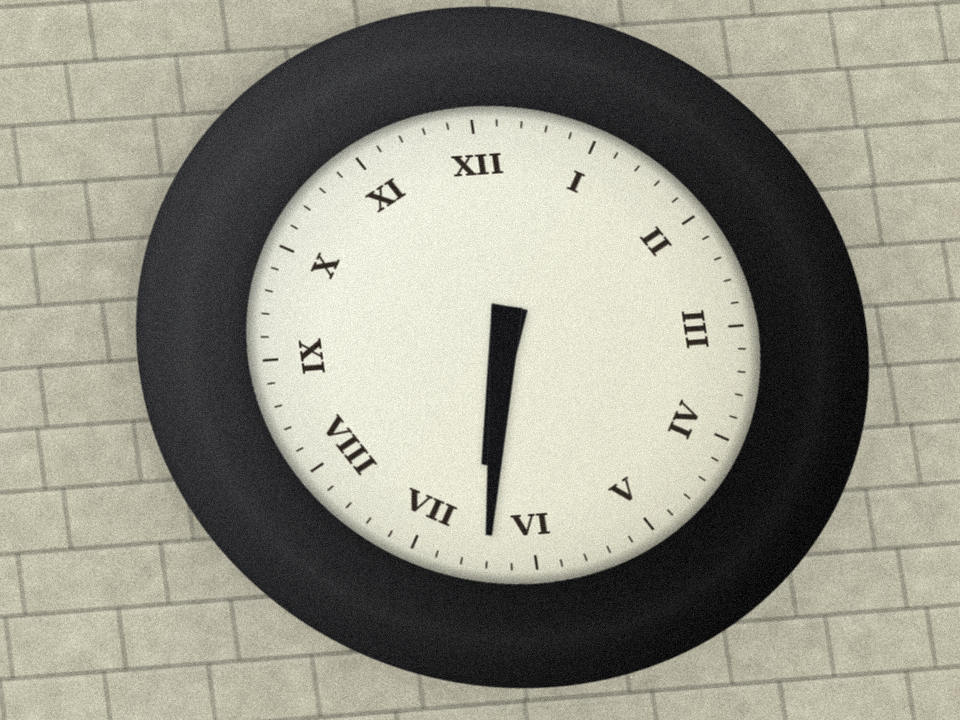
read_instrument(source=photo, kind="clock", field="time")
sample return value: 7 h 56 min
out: 6 h 32 min
